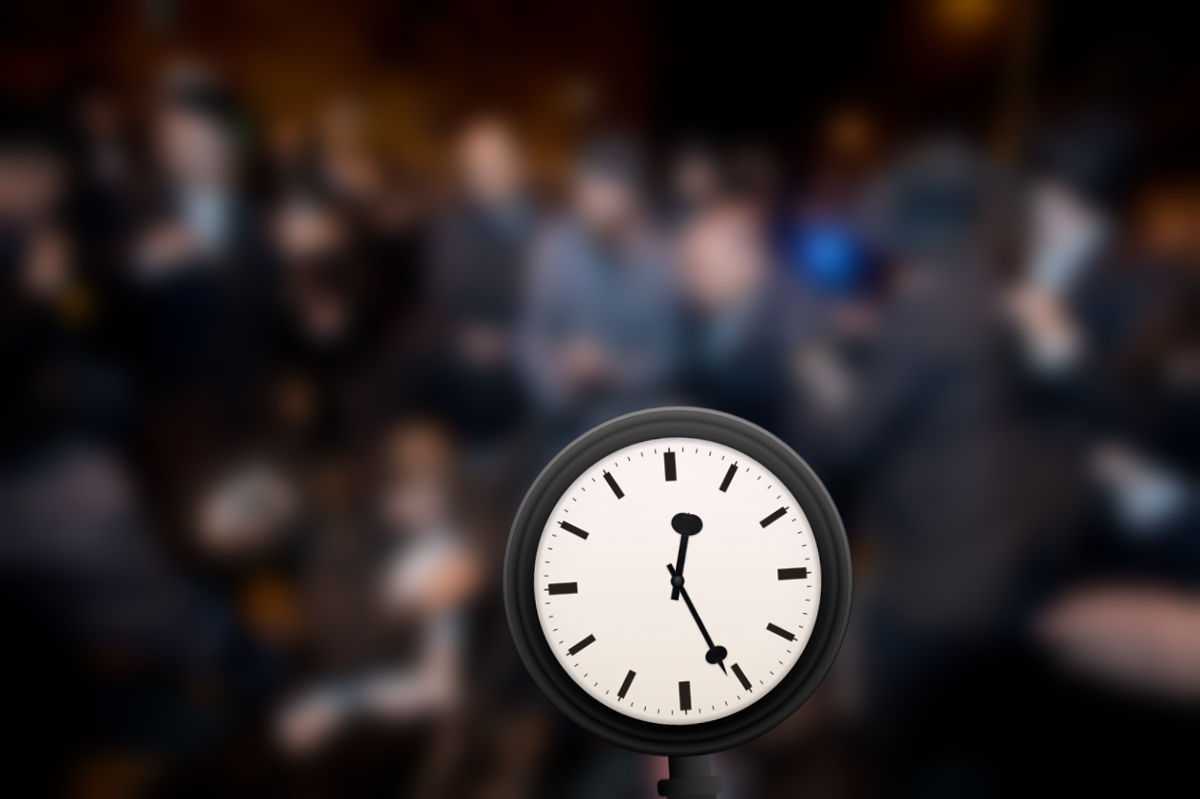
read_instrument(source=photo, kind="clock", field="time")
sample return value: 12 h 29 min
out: 12 h 26 min
